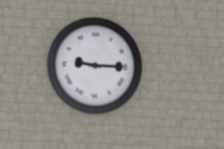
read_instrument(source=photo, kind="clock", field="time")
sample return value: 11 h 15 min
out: 9 h 15 min
